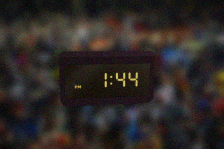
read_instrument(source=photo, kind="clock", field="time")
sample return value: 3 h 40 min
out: 1 h 44 min
